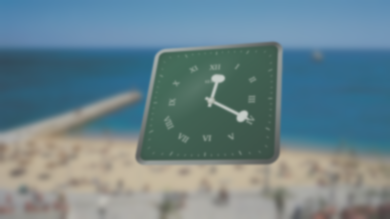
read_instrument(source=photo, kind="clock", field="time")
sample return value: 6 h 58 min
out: 12 h 20 min
